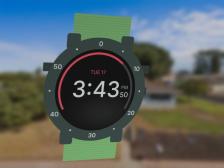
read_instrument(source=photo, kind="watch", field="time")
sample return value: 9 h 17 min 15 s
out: 3 h 43 min 50 s
